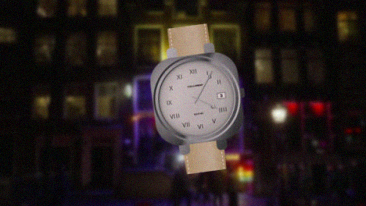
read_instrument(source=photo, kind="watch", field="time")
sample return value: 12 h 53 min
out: 4 h 06 min
